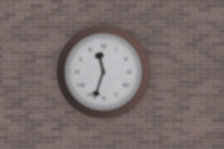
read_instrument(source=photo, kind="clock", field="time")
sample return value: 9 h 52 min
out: 11 h 33 min
